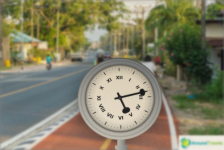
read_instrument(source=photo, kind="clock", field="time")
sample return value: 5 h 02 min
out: 5 h 13 min
